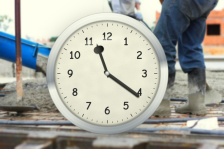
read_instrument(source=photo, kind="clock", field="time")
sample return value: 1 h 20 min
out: 11 h 21 min
